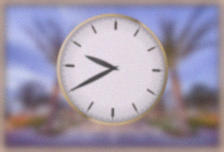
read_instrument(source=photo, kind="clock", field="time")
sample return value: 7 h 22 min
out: 9 h 40 min
